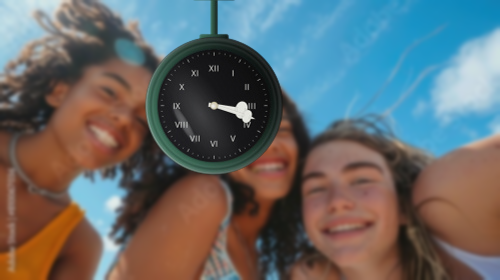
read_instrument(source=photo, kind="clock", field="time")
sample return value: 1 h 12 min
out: 3 h 18 min
